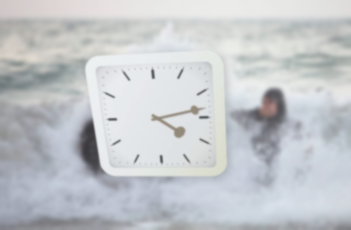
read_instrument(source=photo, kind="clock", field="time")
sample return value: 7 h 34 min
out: 4 h 13 min
